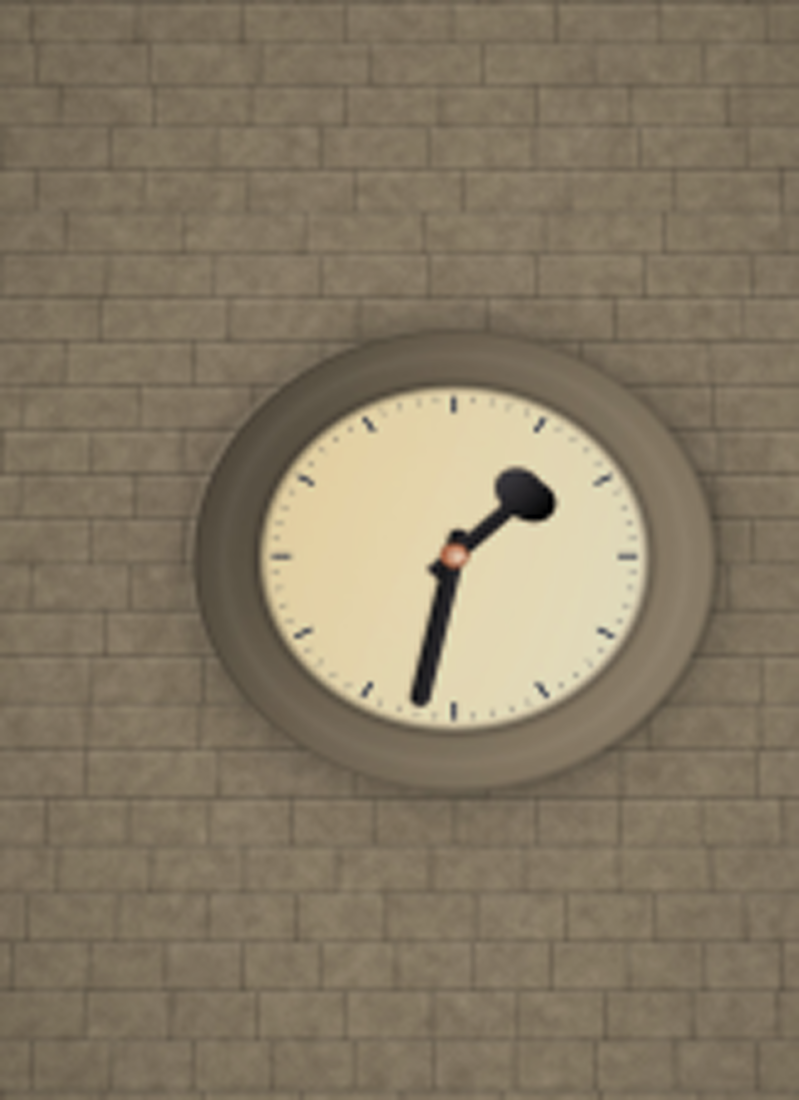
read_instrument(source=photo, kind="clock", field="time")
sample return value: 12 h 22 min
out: 1 h 32 min
